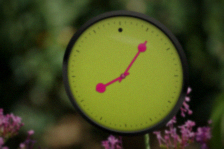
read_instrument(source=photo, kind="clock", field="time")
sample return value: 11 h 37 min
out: 8 h 06 min
